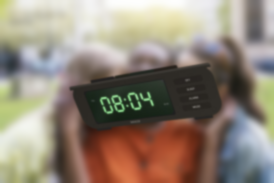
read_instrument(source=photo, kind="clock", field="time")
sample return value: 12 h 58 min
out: 8 h 04 min
